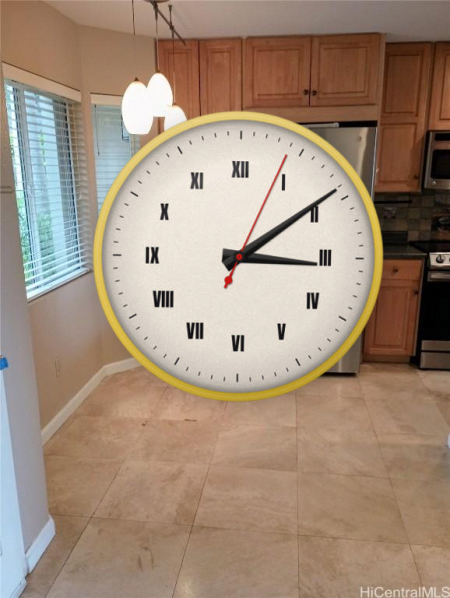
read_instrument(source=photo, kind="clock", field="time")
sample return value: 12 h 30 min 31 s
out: 3 h 09 min 04 s
